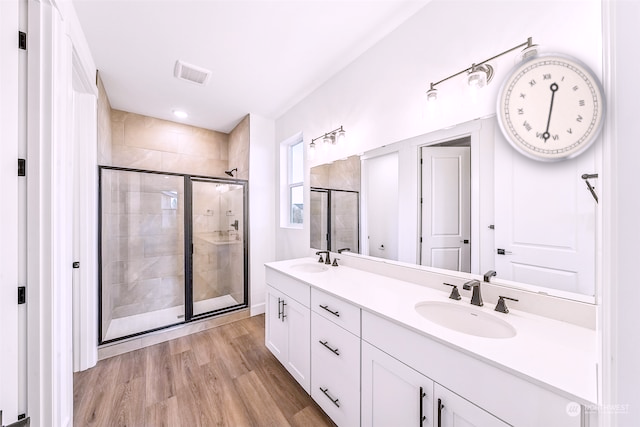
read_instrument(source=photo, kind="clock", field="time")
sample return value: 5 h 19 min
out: 12 h 33 min
